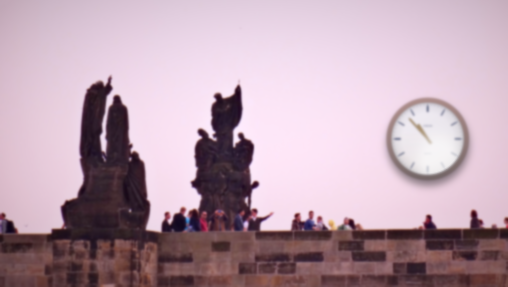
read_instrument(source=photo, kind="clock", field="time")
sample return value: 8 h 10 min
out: 10 h 53 min
